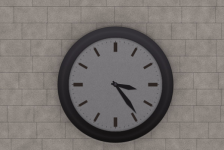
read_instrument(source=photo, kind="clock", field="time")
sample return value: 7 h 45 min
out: 3 h 24 min
